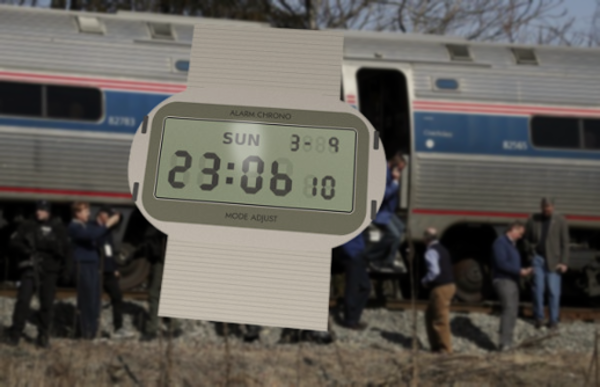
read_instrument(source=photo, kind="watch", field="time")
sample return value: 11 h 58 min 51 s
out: 23 h 06 min 10 s
